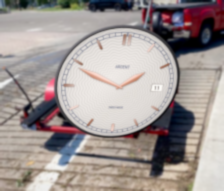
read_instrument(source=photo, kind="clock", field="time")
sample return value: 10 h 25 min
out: 1 h 49 min
